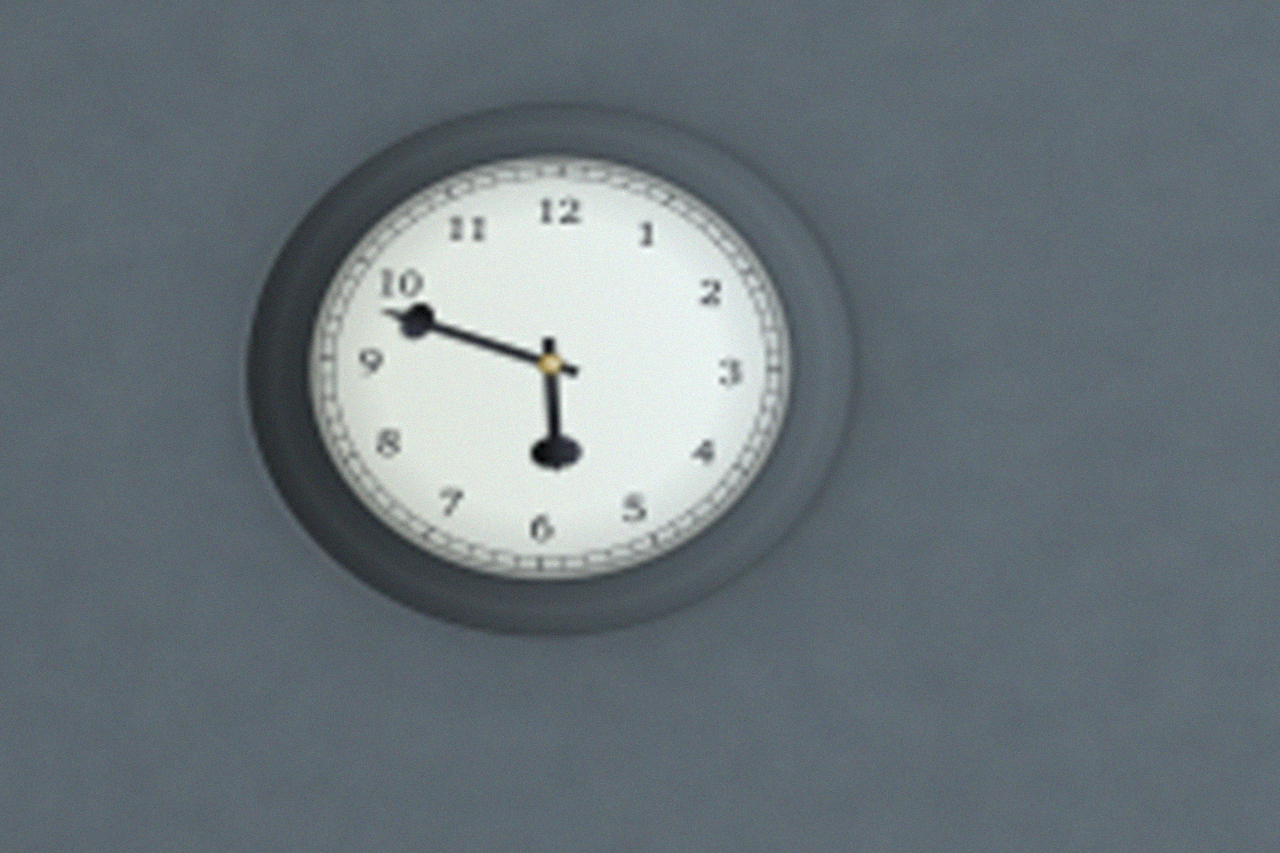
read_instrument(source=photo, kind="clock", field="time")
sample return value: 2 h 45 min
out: 5 h 48 min
